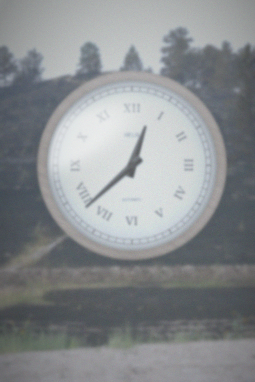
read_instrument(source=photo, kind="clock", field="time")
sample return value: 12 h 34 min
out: 12 h 38 min
